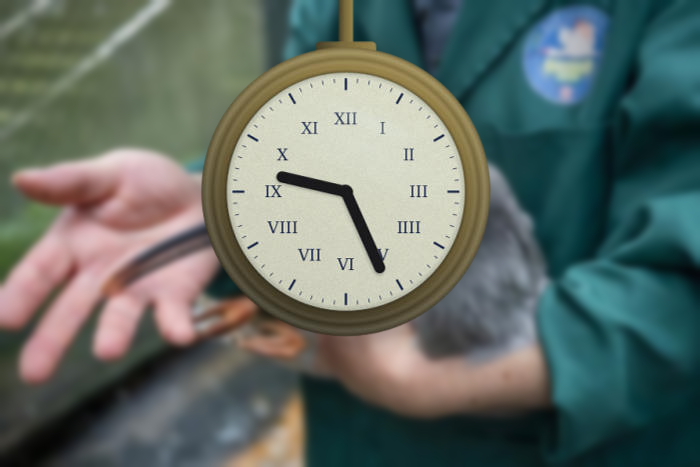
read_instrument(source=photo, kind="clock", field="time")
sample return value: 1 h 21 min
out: 9 h 26 min
